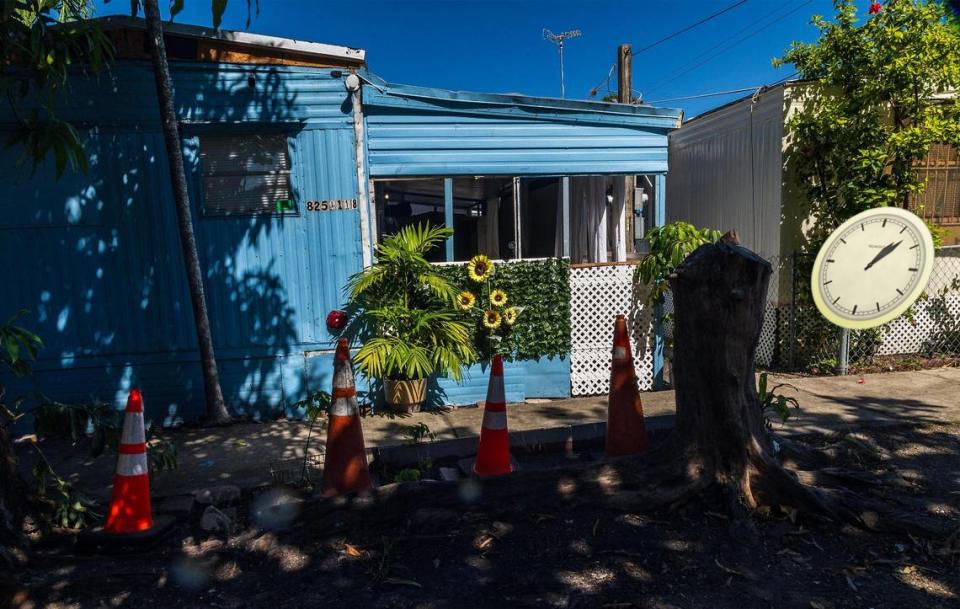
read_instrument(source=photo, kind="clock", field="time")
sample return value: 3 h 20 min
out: 1 h 07 min
